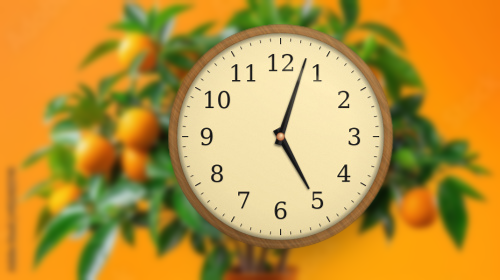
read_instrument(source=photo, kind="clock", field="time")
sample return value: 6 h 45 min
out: 5 h 03 min
